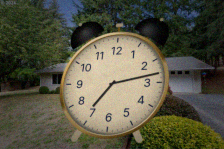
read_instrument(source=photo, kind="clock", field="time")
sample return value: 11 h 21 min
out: 7 h 13 min
